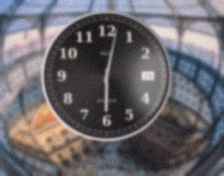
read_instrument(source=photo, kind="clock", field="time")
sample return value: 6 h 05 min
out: 6 h 02 min
